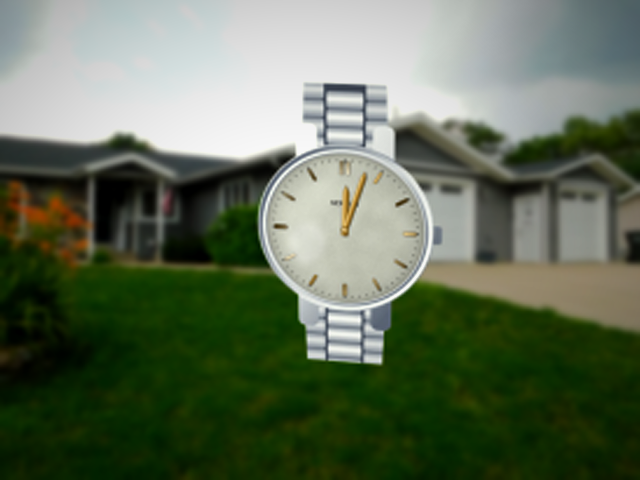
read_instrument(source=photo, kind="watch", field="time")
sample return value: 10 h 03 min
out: 12 h 03 min
